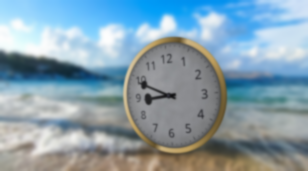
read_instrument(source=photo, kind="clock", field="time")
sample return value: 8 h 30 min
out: 8 h 49 min
